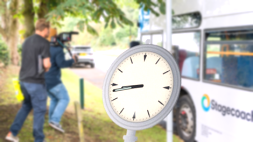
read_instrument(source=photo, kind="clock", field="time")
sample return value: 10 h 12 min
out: 8 h 43 min
